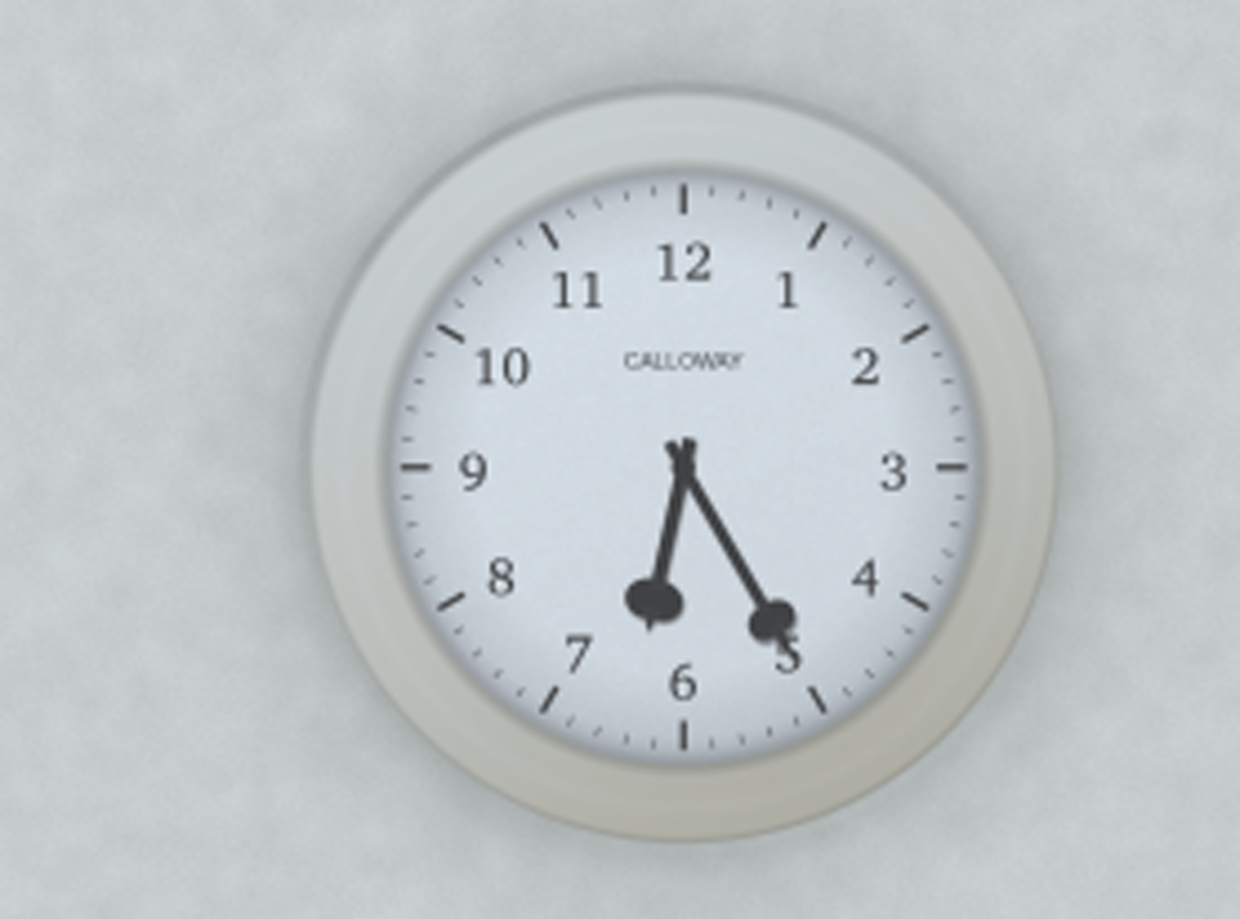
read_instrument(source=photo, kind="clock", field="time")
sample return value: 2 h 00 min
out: 6 h 25 min
